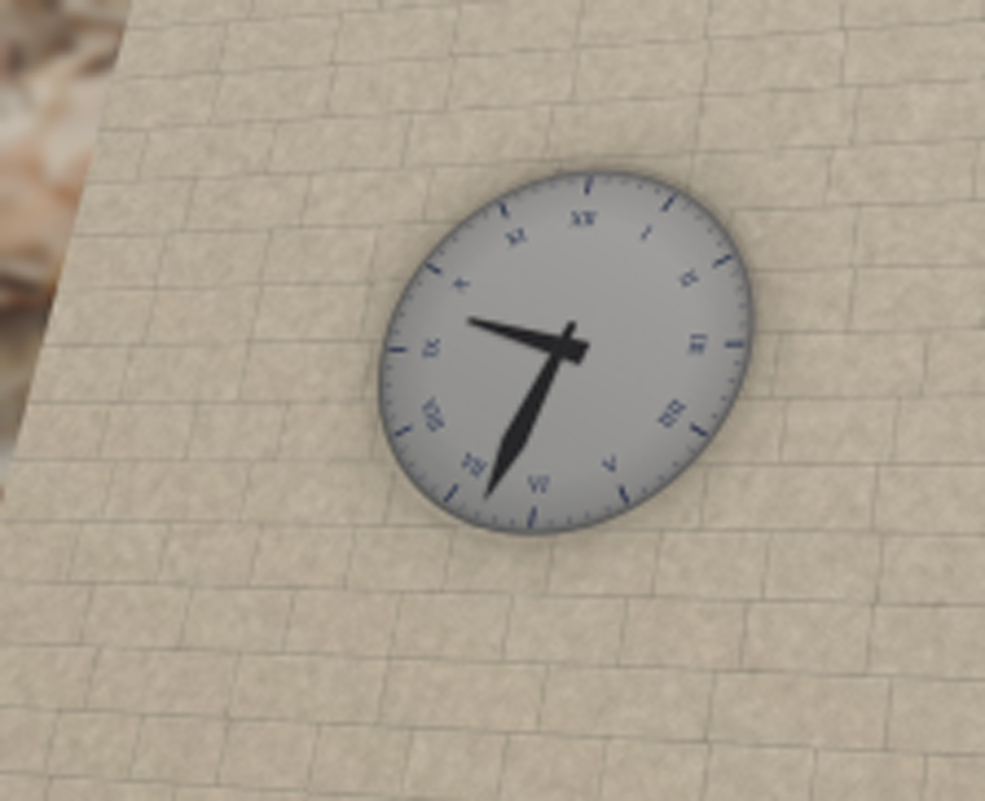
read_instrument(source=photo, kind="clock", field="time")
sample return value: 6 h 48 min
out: 9 h 33 min
